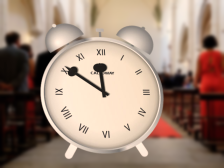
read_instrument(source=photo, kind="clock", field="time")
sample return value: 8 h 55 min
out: 11 h 51 min
